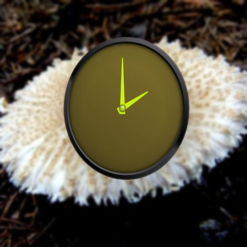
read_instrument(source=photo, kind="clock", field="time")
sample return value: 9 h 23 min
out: 2 h 00 min
